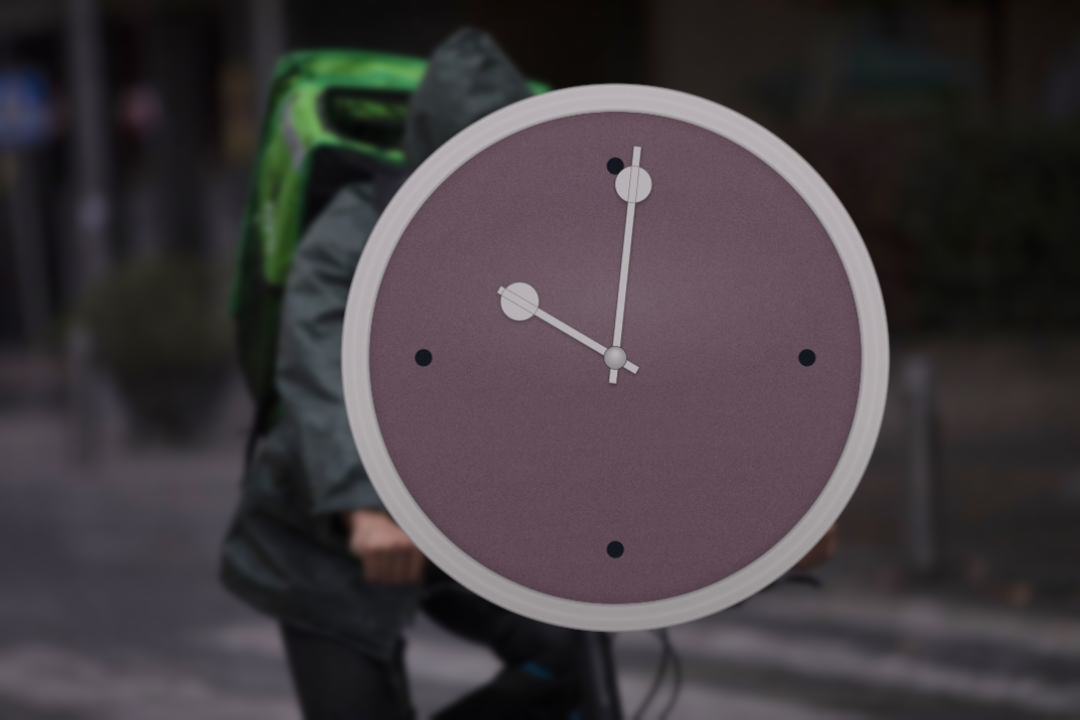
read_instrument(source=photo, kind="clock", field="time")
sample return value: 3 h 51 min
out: 10 h 01 min
